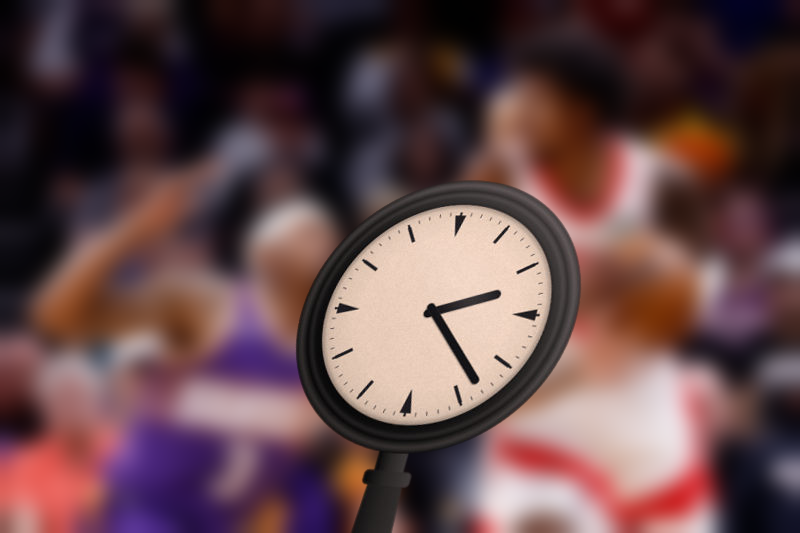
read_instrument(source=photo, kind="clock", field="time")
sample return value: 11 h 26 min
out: 2 h 23 min
